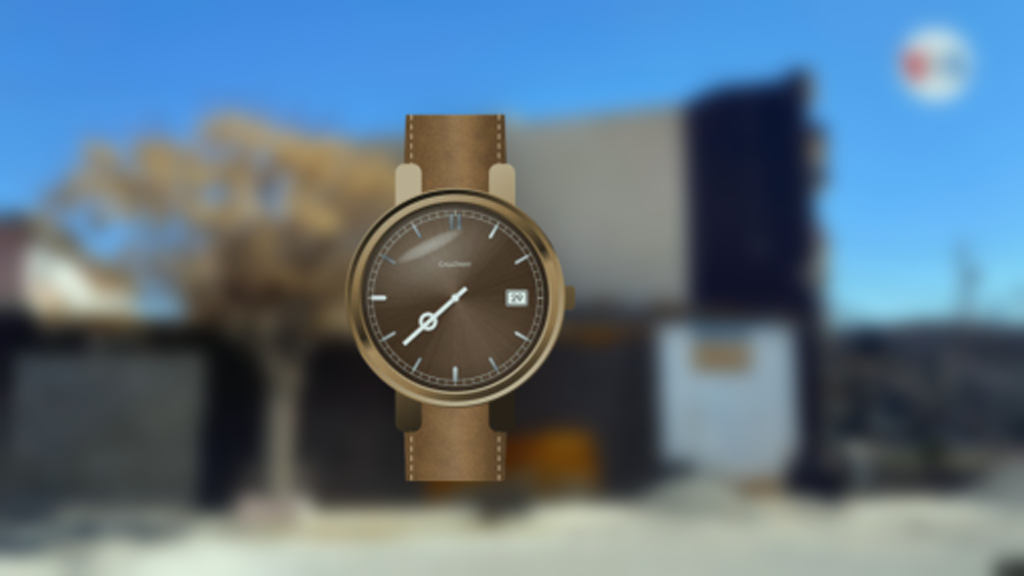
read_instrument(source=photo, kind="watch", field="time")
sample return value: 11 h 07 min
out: 7 h 38 min
